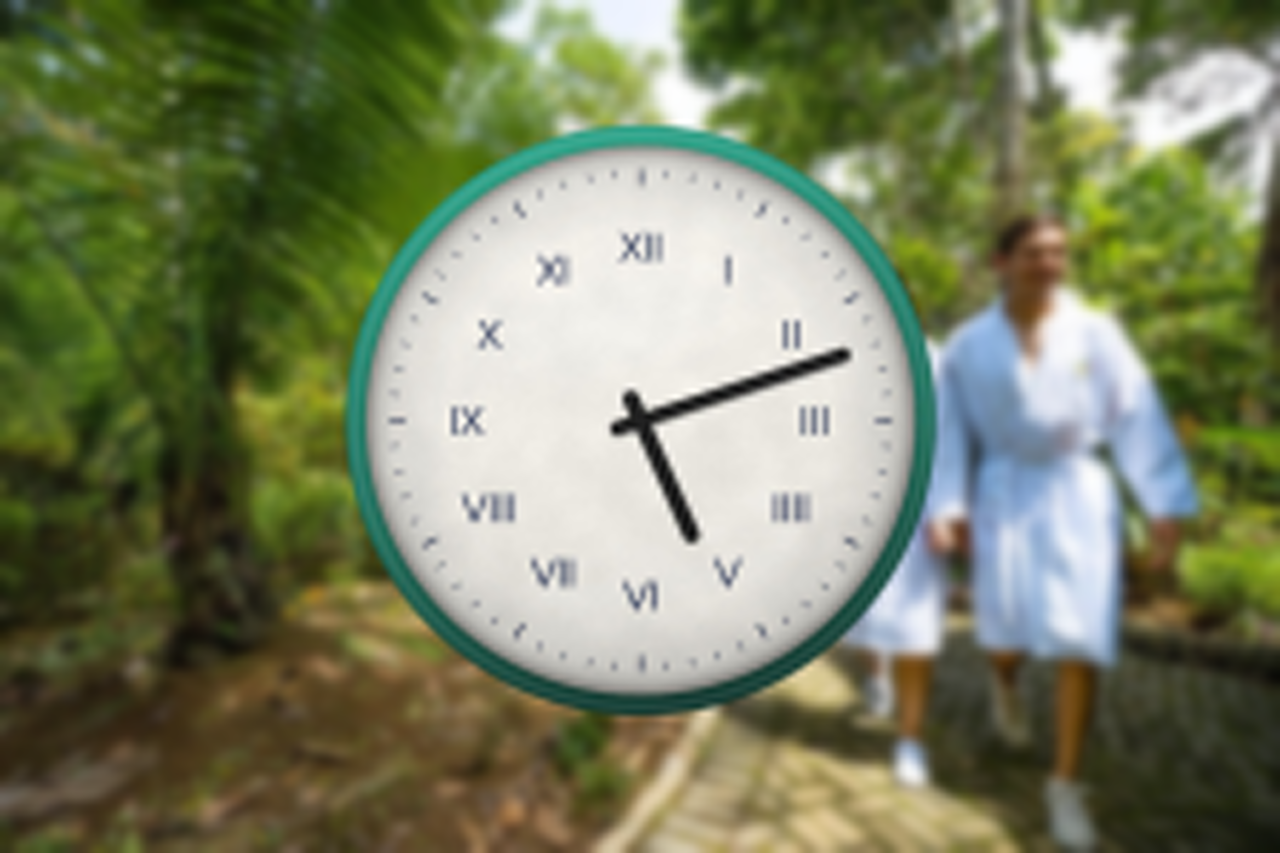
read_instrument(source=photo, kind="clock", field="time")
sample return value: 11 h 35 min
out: 5 h 12 min
